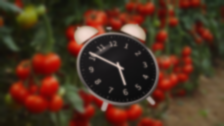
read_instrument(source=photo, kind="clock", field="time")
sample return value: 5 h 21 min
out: 5 h 51 min
